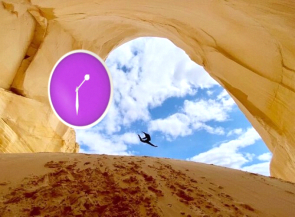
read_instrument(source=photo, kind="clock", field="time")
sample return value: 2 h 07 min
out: 1 h 30 min
